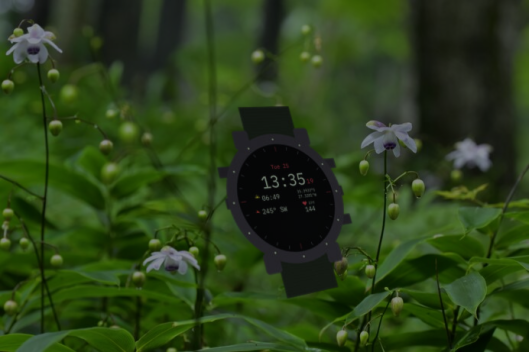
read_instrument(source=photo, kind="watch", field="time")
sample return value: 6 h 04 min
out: 13 h 35 min
